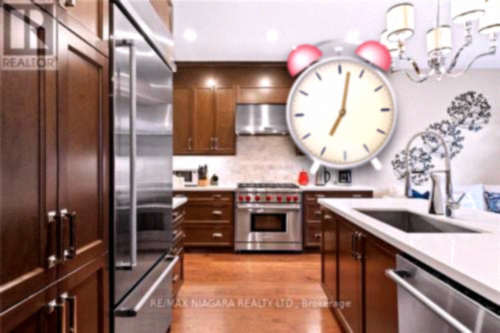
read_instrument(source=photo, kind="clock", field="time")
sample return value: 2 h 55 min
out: 7 h 02 min
